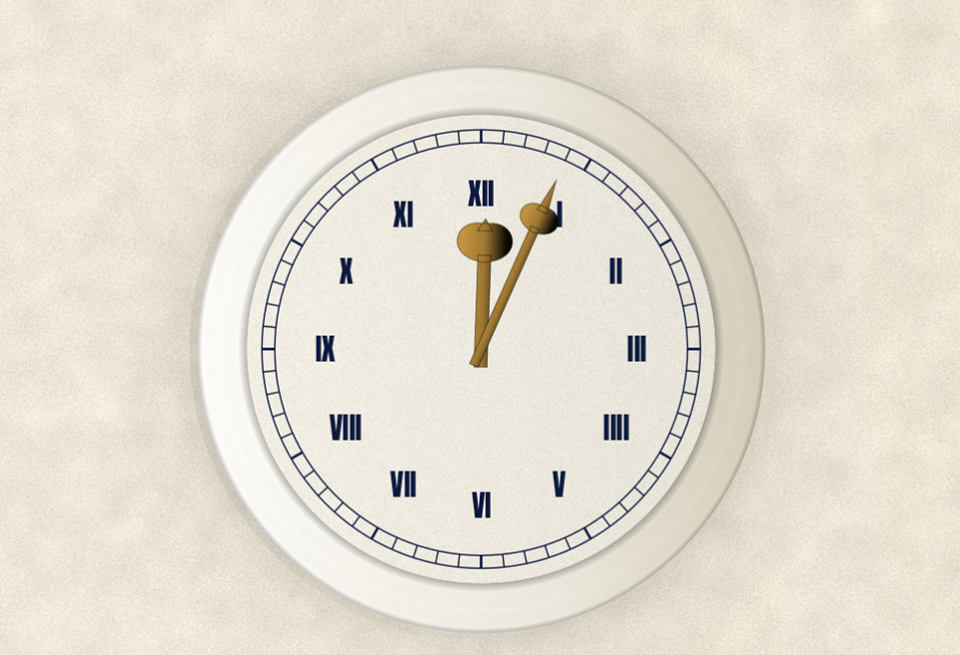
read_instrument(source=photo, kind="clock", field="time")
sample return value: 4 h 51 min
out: 12 h 04 min
